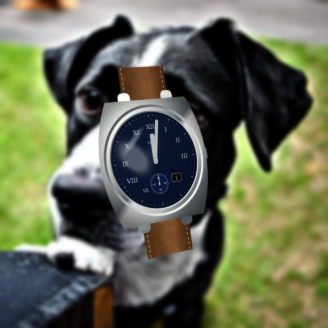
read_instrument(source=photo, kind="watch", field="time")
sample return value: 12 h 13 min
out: 12 h 02 min
